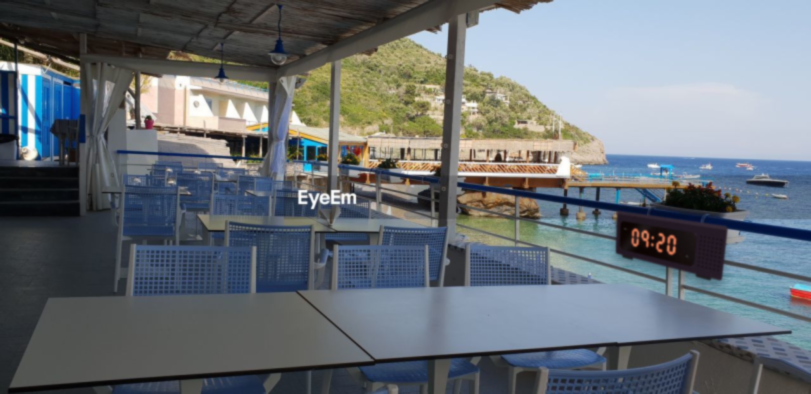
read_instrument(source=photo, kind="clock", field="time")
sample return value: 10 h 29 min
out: 9 h 20 min
